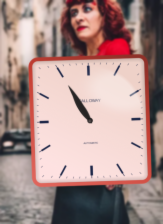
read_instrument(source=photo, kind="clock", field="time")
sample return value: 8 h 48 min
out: 10 h 55 min
